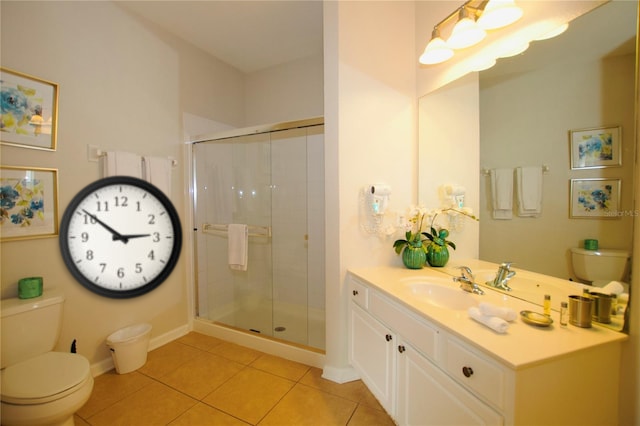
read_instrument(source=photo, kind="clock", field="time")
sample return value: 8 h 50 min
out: 2 h 51 min
